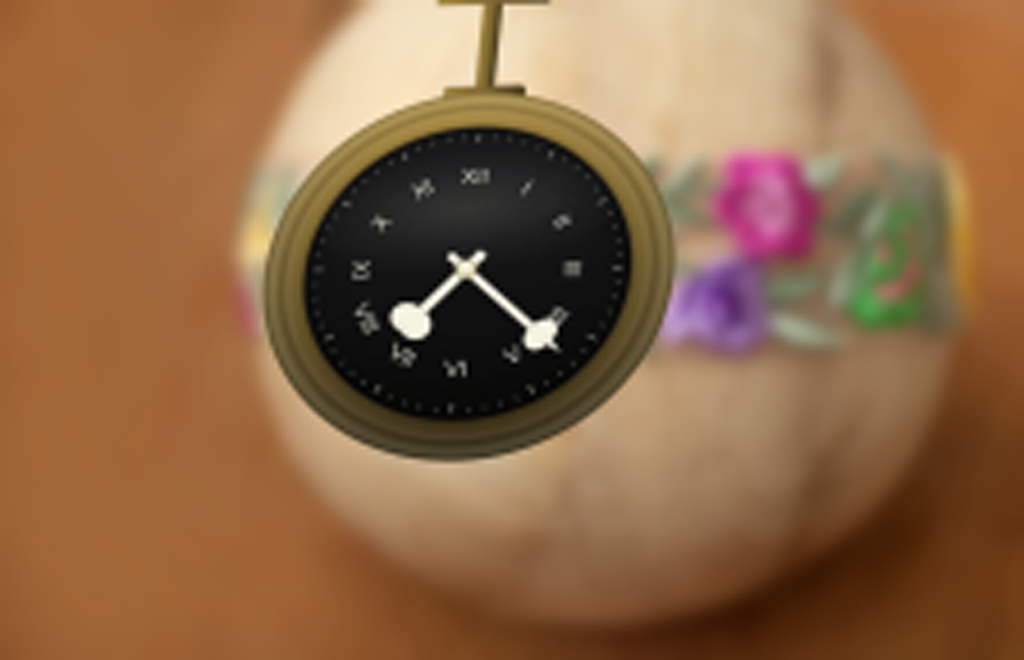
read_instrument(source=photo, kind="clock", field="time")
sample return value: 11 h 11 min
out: 7 h 22 min
